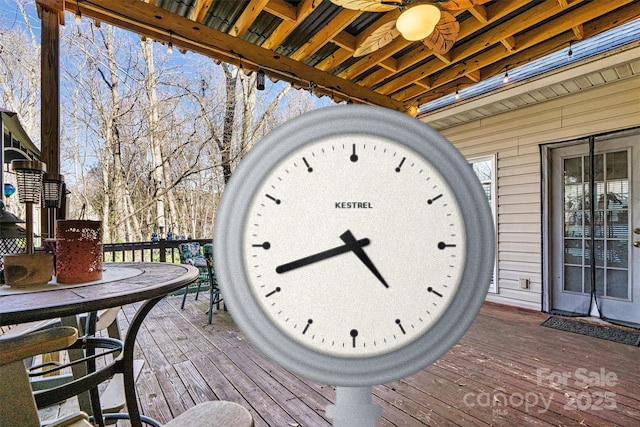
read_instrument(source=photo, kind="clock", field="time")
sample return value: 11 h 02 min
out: 4 h 42 min
